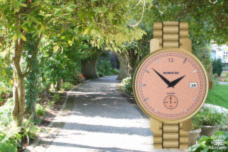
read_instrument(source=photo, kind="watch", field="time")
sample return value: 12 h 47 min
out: 1 h 52 min
